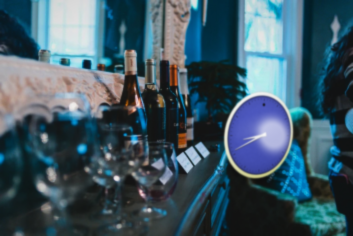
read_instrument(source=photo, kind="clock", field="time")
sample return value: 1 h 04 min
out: 8 h 41 min
